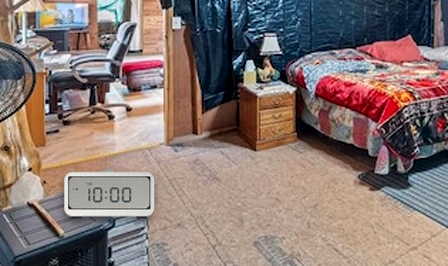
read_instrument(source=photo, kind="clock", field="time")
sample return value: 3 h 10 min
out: 10 h 00 min
